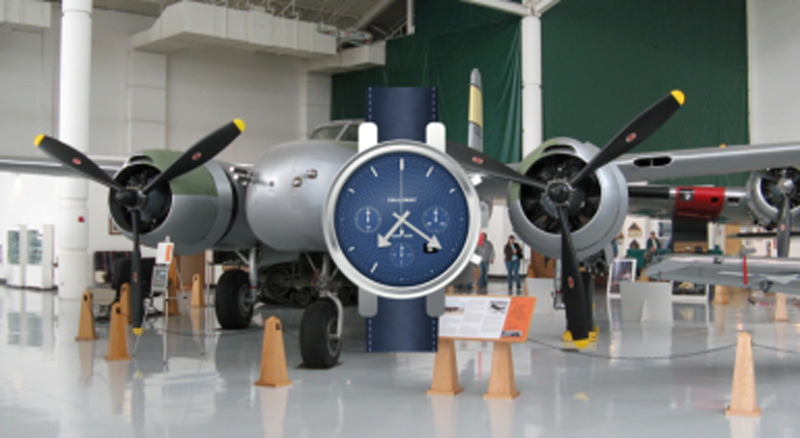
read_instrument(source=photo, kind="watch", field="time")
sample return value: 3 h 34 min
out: 7 h 21 min
